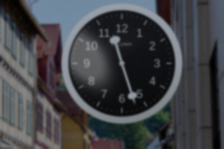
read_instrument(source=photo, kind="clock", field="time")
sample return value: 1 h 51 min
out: 11 h 27 min
